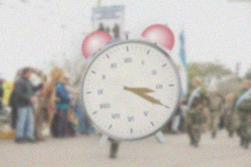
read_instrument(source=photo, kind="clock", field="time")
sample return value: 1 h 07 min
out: 3 h 20 min
